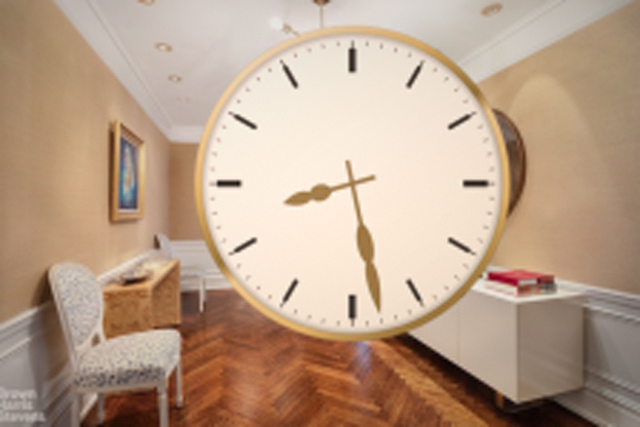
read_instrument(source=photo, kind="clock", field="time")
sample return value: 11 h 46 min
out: 8 h 28 min
